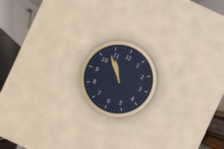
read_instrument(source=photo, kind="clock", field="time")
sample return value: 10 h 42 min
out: 10 h 53 min
